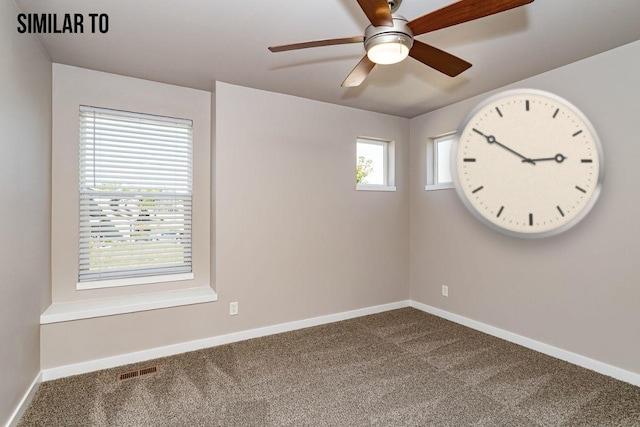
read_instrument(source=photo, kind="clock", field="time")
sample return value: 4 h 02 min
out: 2 h 50 min
